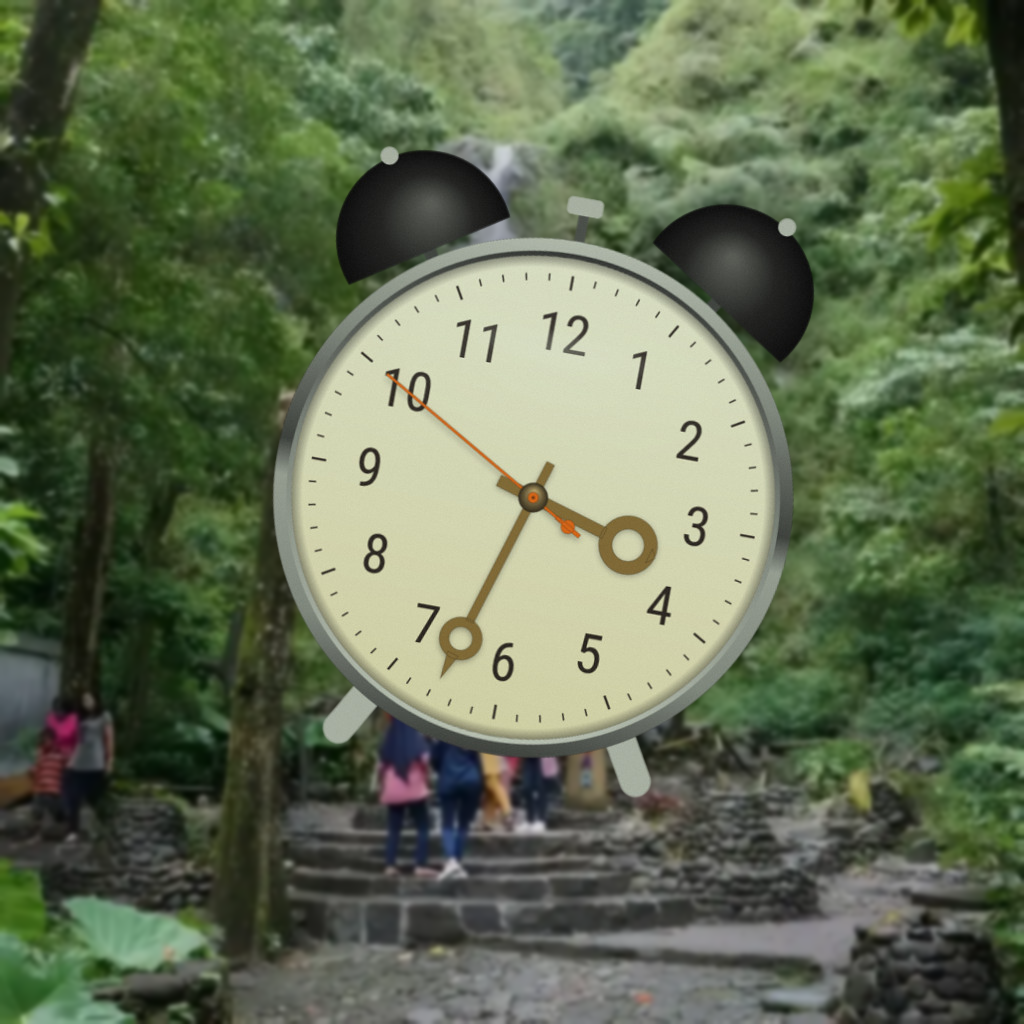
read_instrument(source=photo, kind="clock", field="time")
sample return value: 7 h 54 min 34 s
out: 3 h 32 min 50 s
